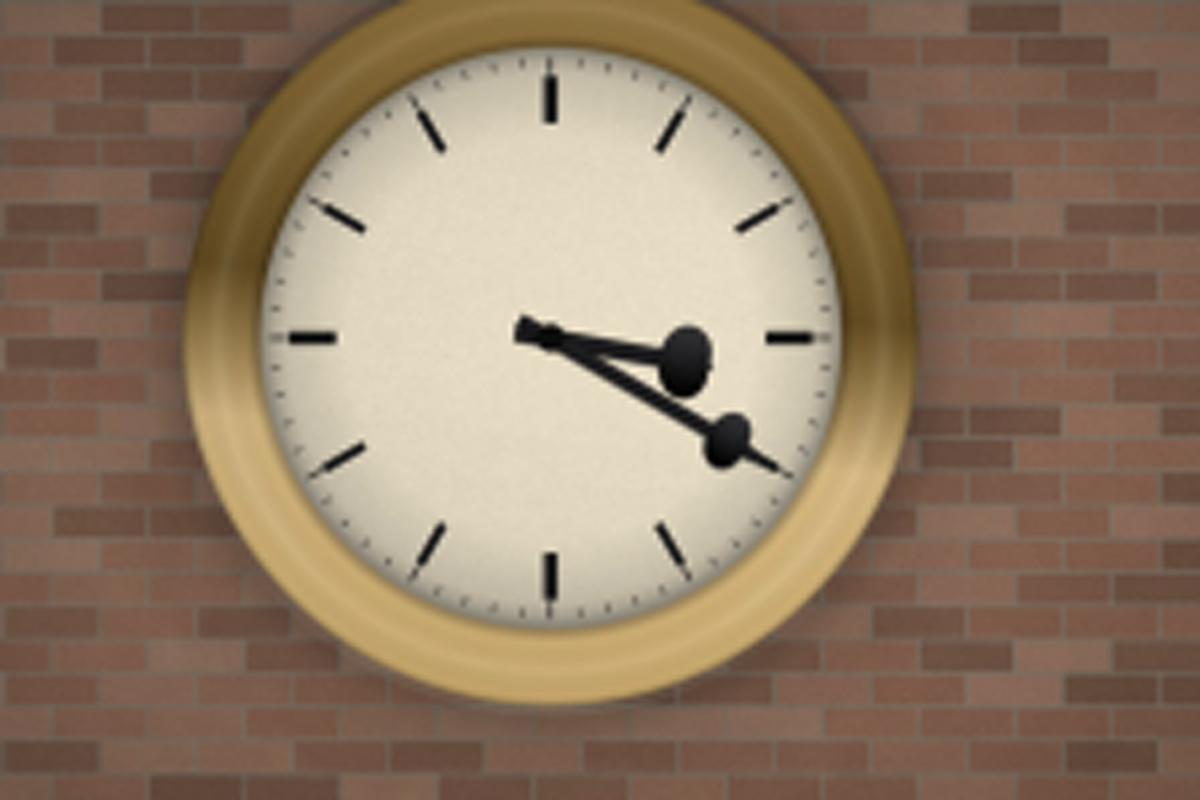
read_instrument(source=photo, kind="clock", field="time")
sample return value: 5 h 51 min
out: 3 h 20 min
